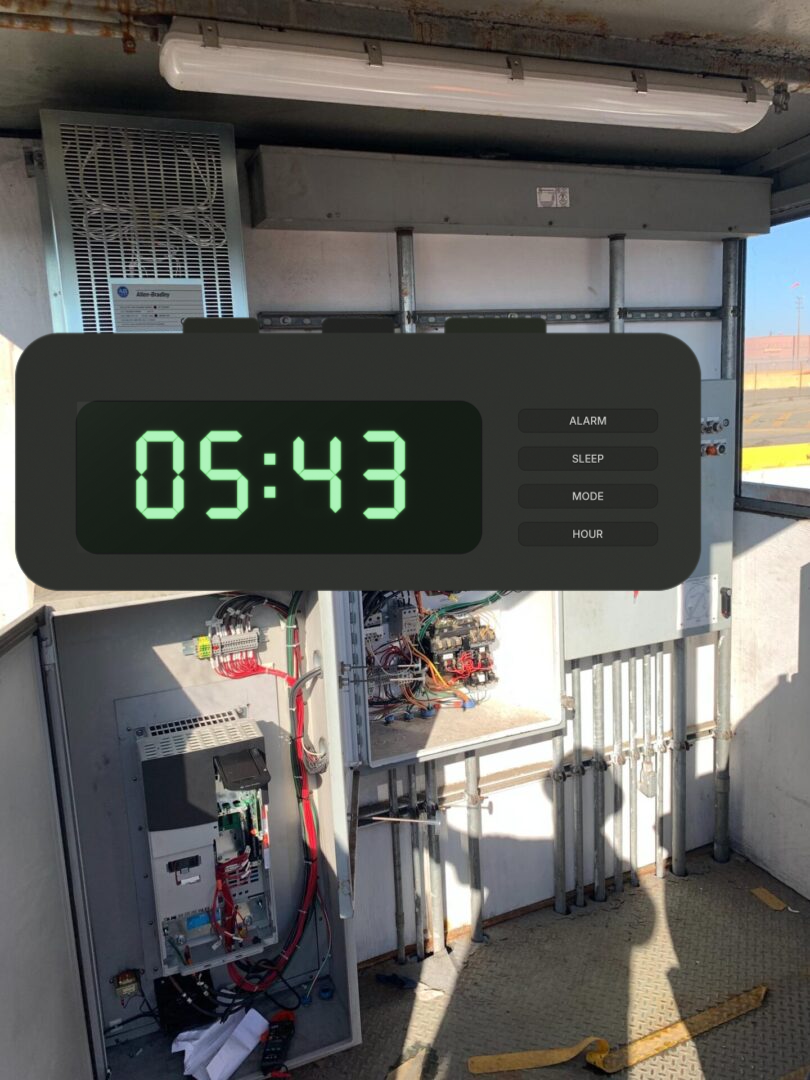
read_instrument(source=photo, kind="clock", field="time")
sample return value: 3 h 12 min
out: 5 h 43 min
